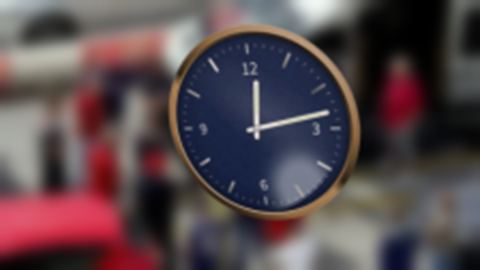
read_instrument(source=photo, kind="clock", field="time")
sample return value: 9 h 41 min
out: 12 h 13 min
